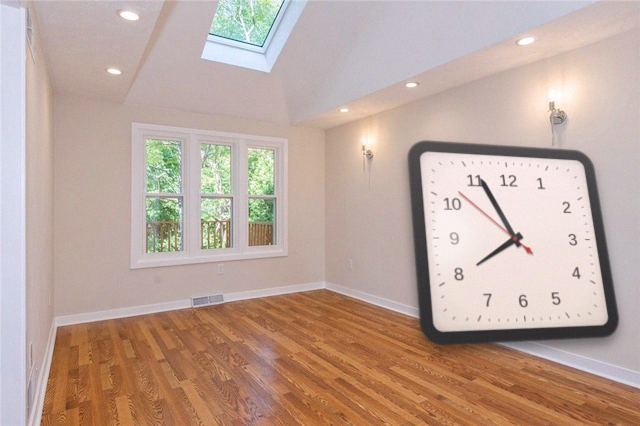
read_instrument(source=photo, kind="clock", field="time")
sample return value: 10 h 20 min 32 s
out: 7 h 55 min 52 s
